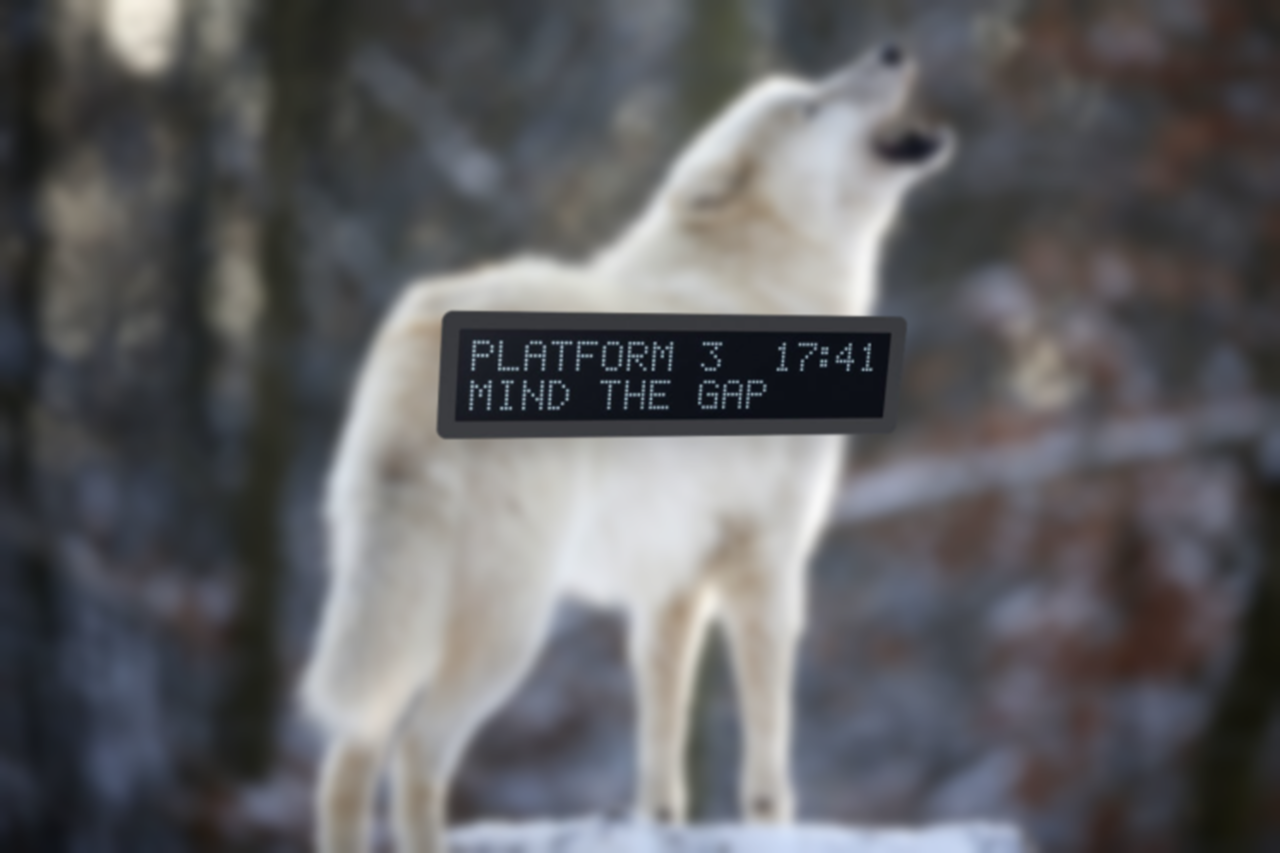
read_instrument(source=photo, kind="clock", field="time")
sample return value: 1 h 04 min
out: 17 h 41 min
